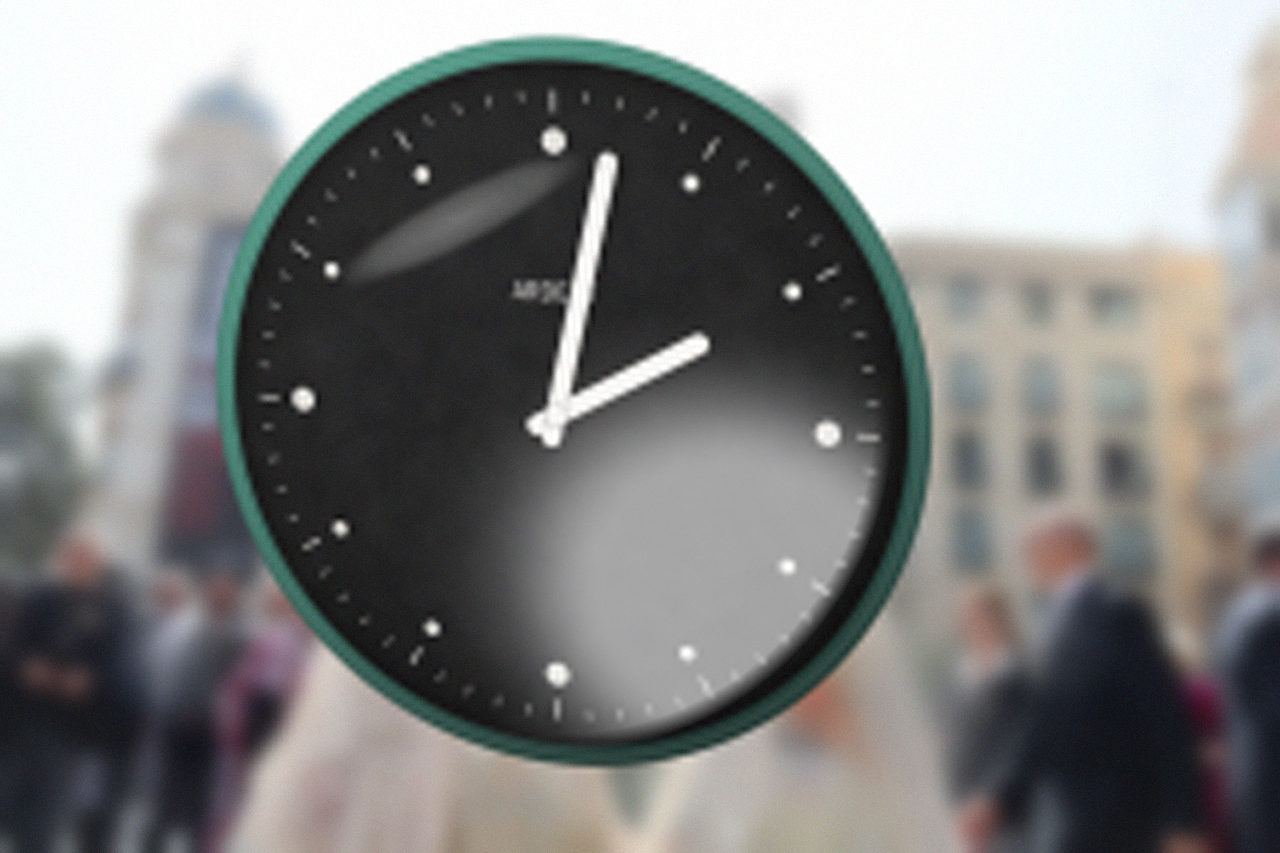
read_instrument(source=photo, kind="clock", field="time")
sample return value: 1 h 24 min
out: 2 h 02 min
